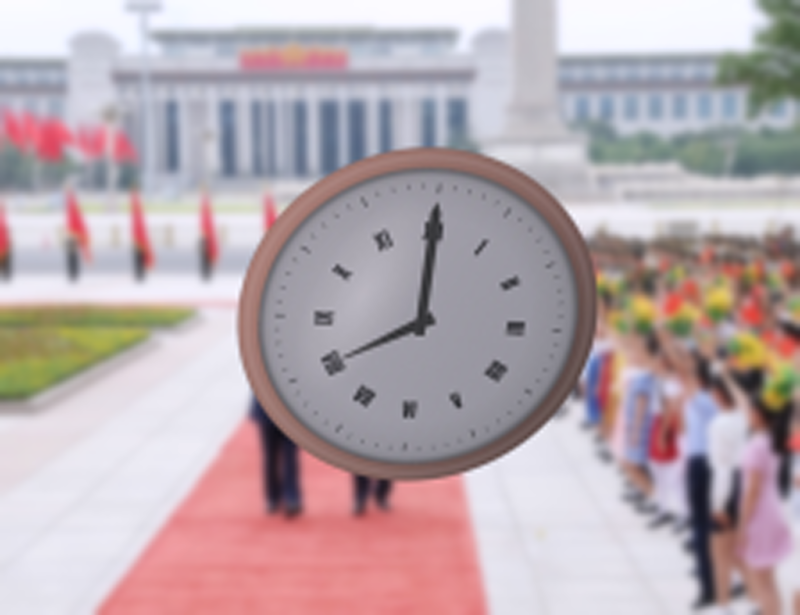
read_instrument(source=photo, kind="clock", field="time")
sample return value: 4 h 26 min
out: 8 h 00 min
